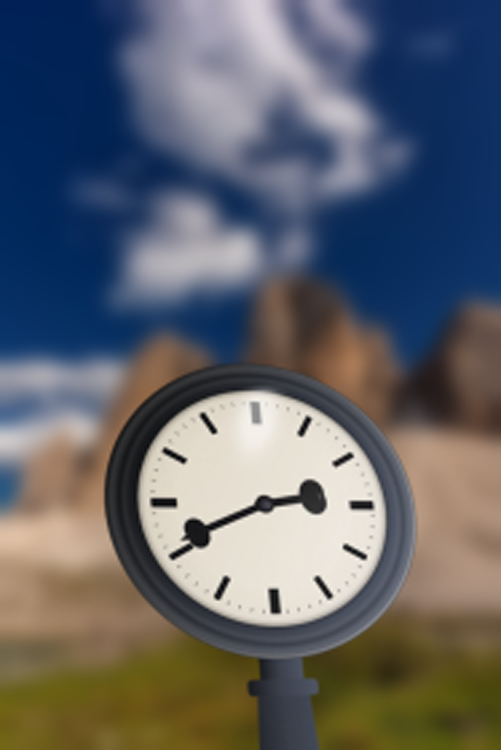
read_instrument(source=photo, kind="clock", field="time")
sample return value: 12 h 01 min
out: 2 h 41 min
